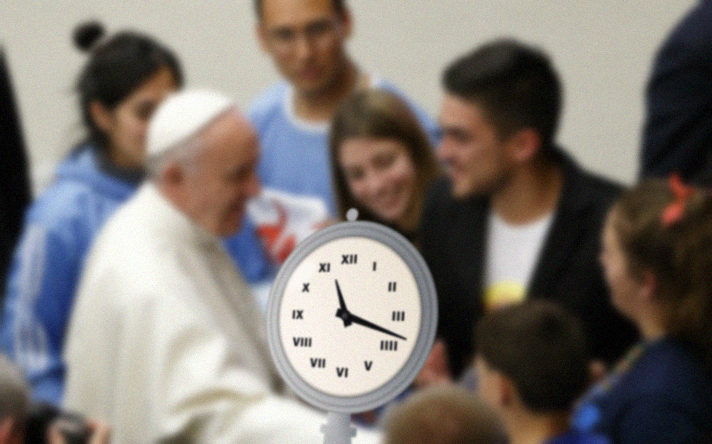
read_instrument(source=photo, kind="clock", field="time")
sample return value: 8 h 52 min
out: 11 h 18 min
